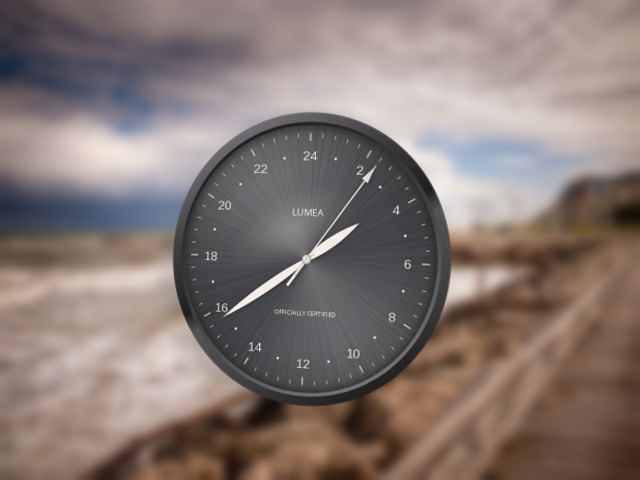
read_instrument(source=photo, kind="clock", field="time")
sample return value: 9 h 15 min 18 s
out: 3 h 39 min 06 s
